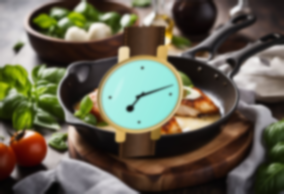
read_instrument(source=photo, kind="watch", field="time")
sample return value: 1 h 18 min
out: 7 h 12 min
